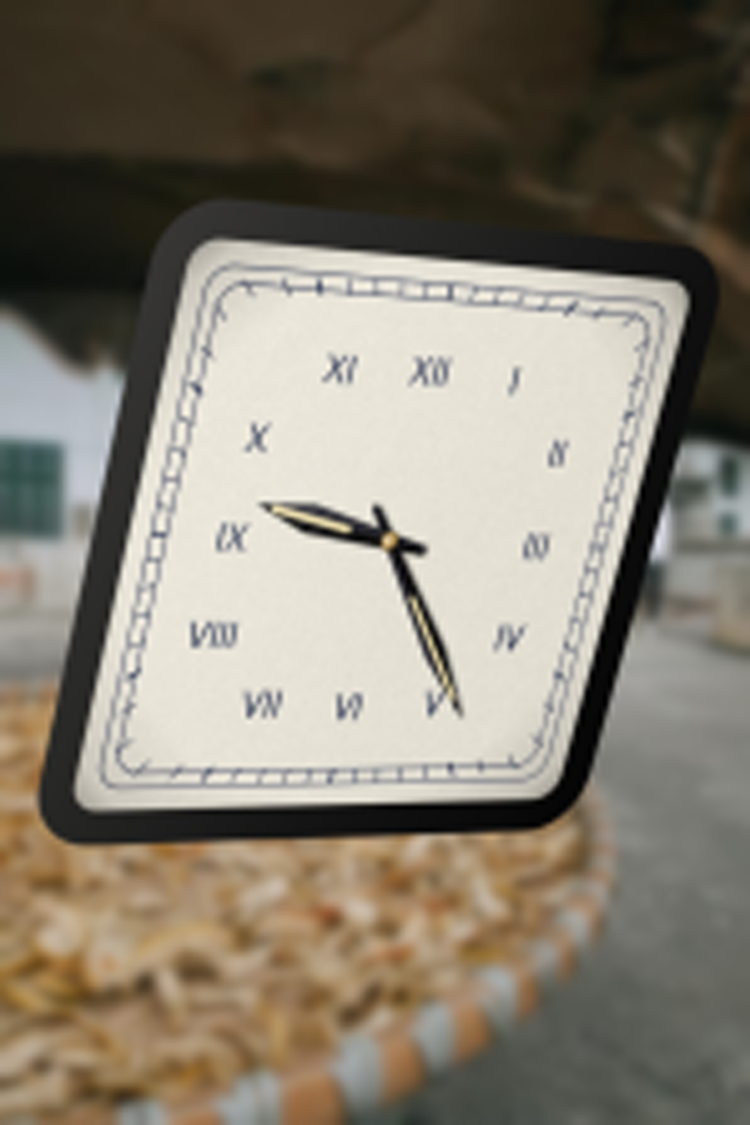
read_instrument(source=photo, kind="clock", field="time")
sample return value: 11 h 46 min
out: 9 h 24 min
